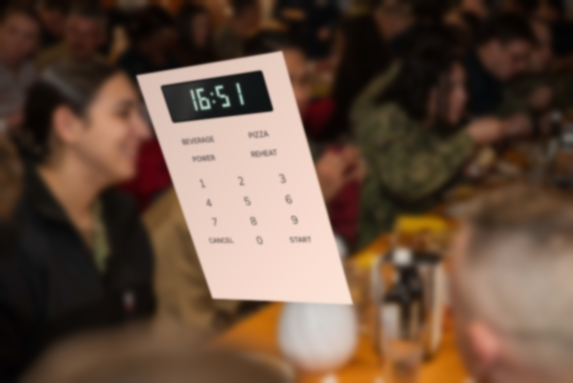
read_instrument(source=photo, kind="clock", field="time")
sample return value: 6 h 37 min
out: 16 h 51 min
